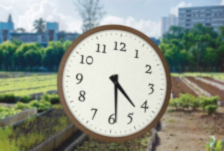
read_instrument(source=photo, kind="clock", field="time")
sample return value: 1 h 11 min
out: 4 h 29 min
